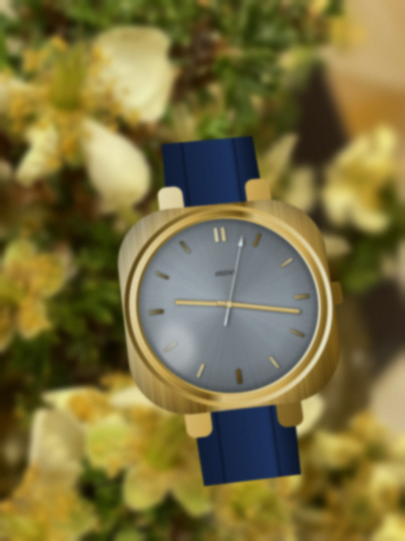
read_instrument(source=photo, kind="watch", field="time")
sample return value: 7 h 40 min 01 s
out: 9 h 17 min 03 s
